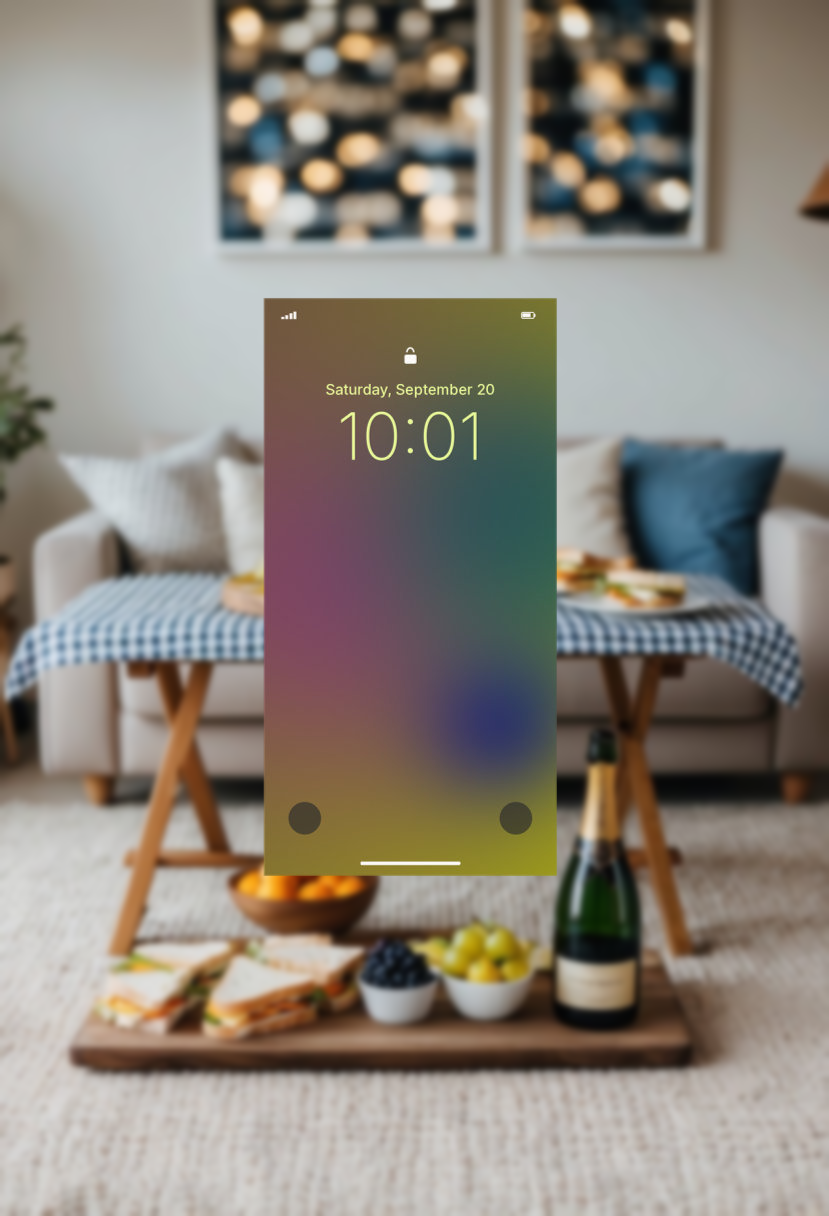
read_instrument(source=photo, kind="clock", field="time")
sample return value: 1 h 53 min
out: 10 h 01 min
